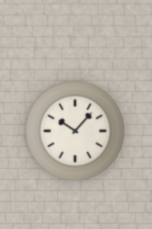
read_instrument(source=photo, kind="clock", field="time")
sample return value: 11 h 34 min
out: 10 h 07 min
